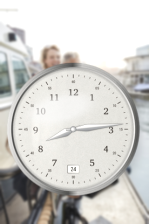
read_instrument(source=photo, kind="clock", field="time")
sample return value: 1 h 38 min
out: 8 h 14 min
